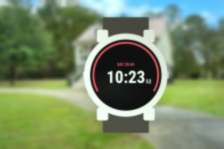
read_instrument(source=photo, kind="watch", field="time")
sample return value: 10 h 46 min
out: 10 h 23 min
